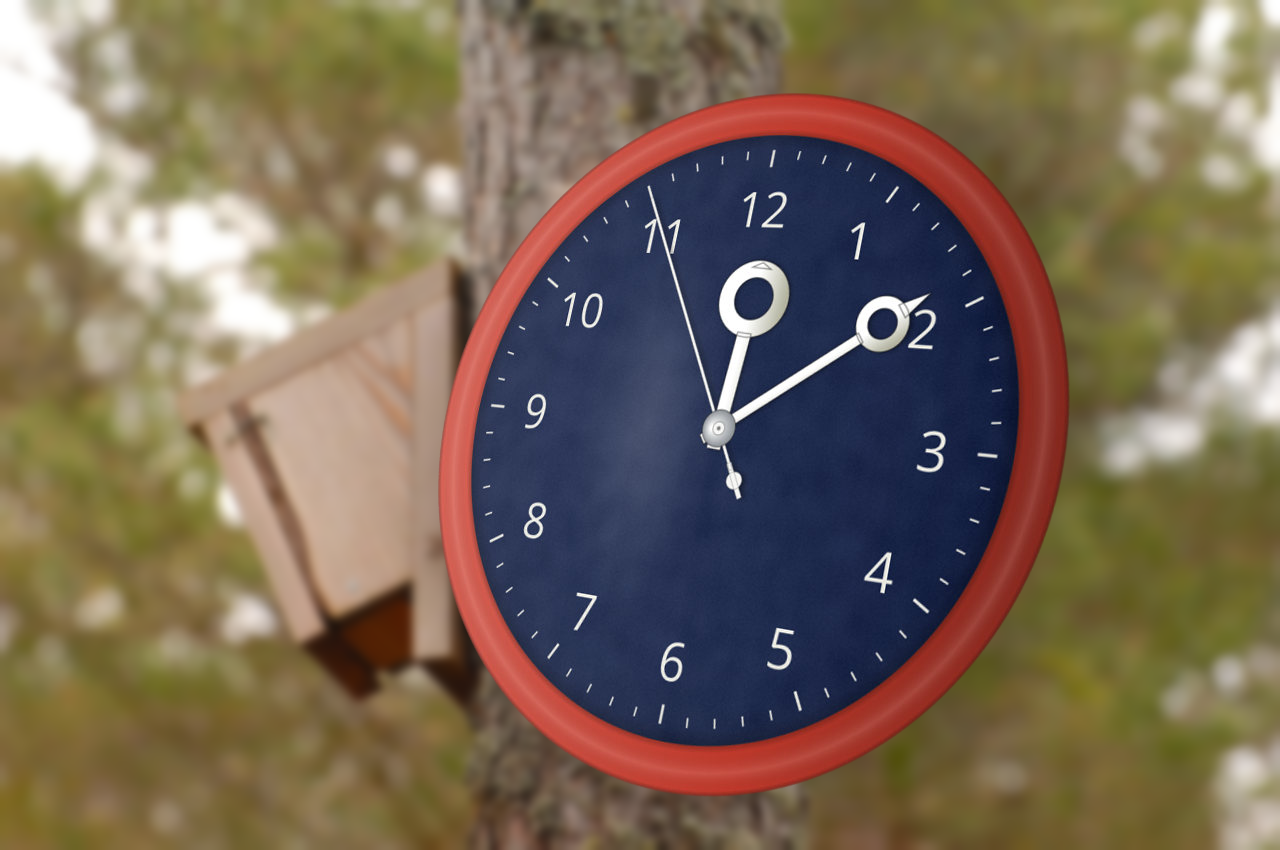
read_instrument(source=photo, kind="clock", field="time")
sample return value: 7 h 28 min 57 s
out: 12 h 08 min 55 s
